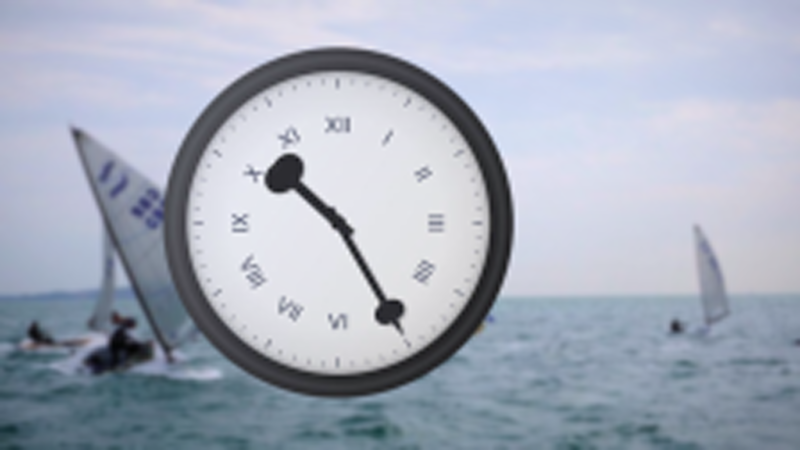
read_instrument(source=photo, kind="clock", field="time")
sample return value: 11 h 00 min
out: 10 h 25 min
